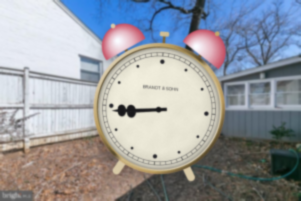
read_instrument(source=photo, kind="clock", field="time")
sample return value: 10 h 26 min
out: 8 h 44 min
